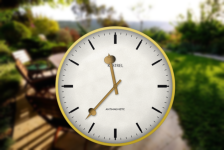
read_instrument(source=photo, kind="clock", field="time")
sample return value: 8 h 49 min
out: 11 h 37 min
